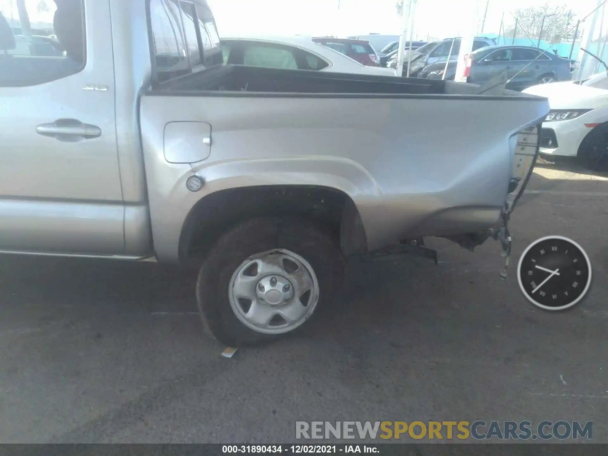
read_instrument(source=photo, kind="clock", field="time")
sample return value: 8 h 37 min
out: 9 h 38 min
